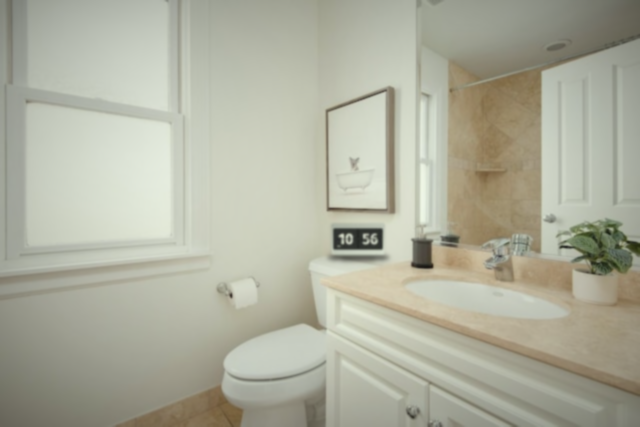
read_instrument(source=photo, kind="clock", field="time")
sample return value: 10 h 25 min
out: 10 h 56 min
